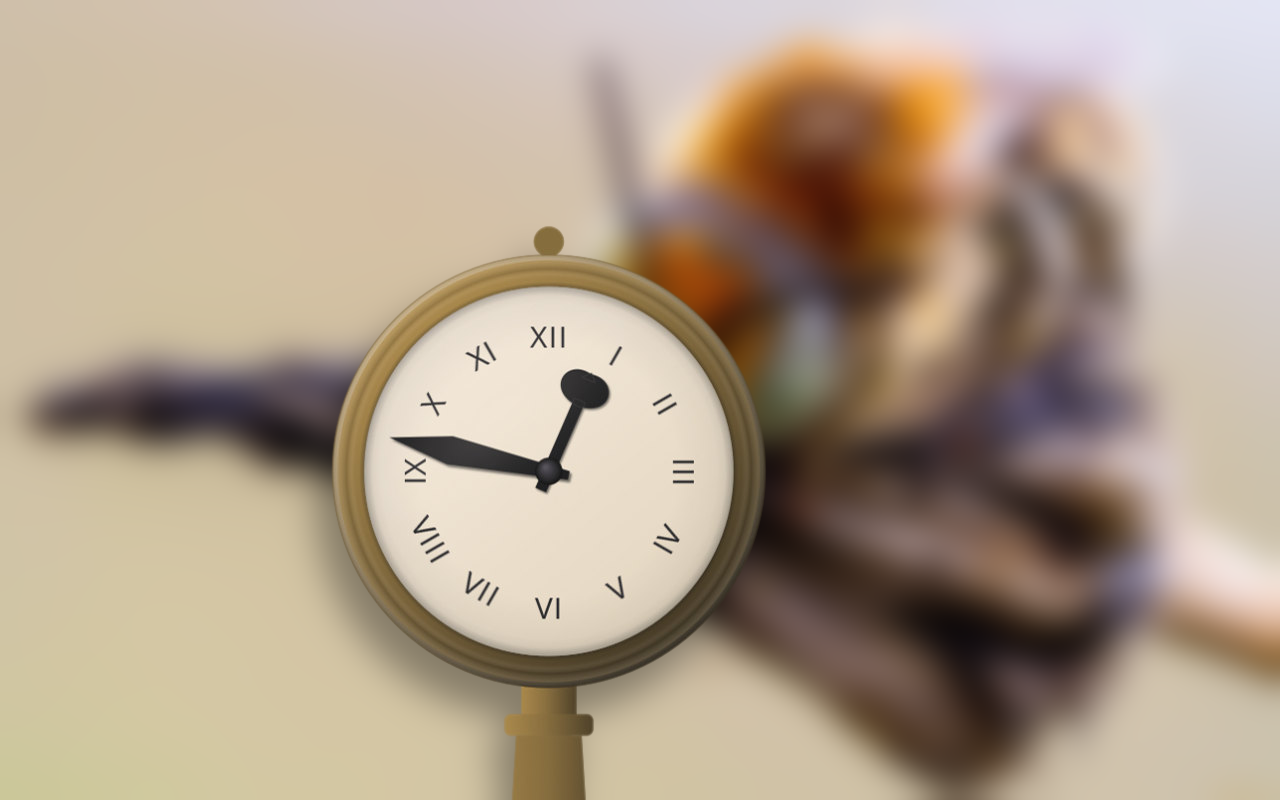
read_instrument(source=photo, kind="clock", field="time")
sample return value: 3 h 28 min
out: 12 h 47 min
